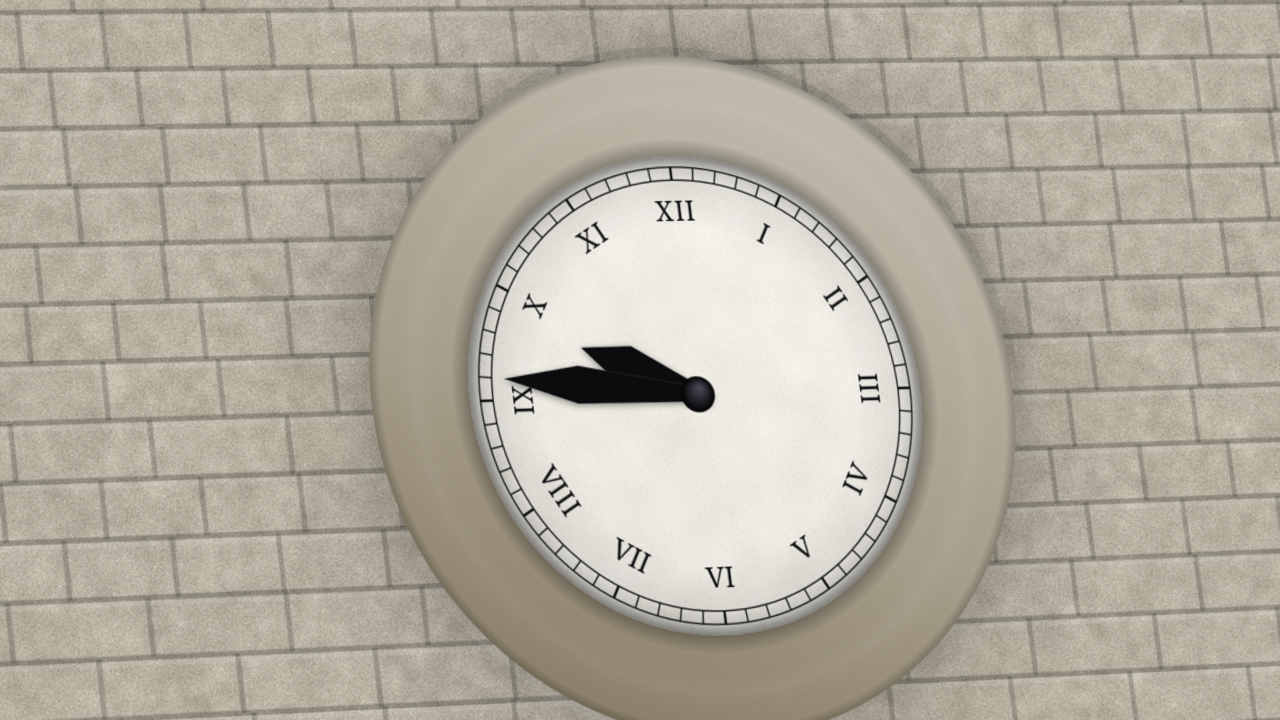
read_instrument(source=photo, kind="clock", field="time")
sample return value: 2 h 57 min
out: 9 h 46 min
